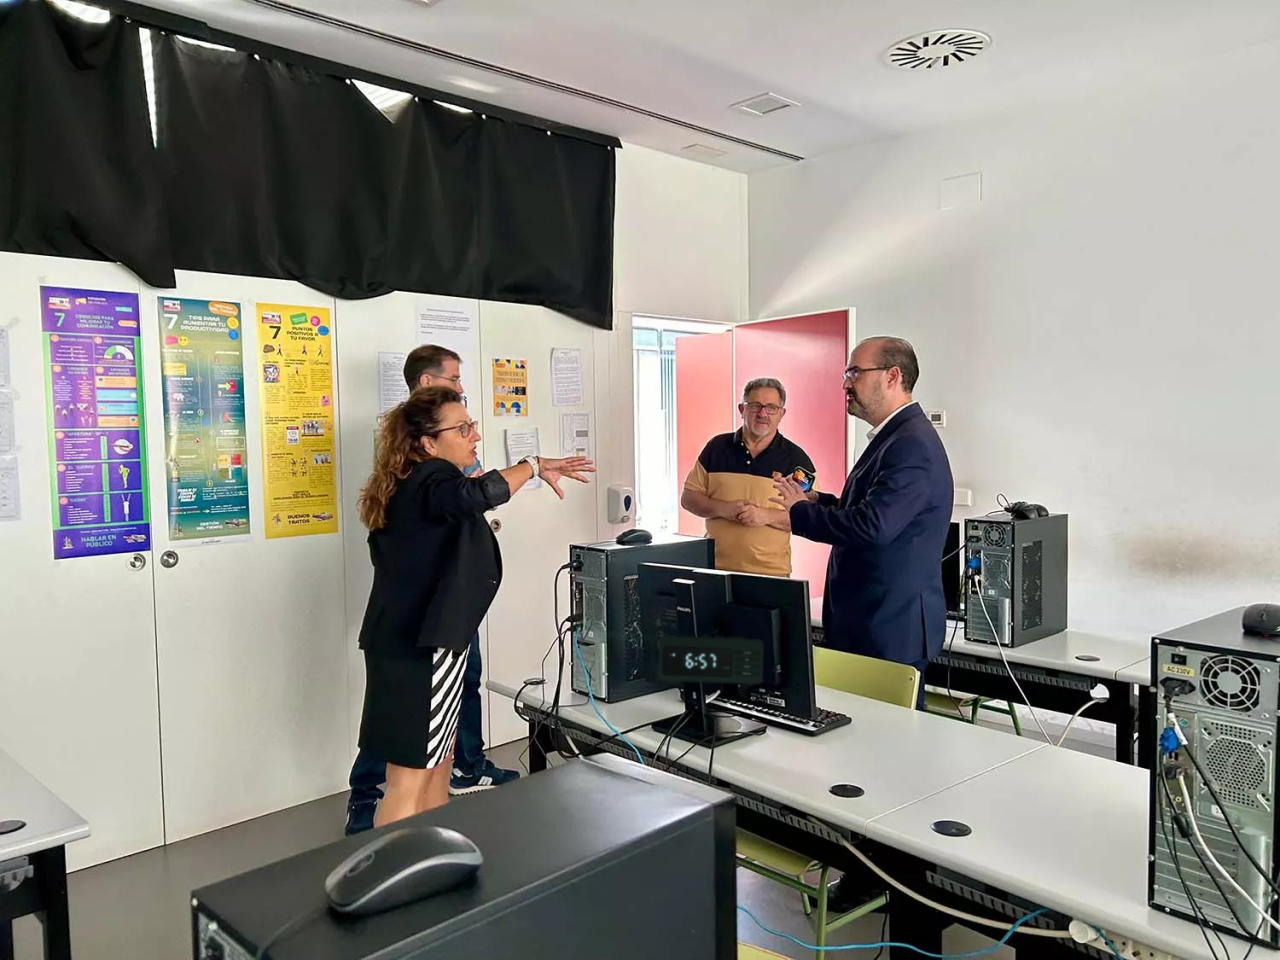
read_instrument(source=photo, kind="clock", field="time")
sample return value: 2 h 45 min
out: 6 h 57 min
